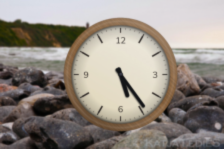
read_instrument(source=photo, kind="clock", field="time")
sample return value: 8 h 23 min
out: 5 h 24 min
